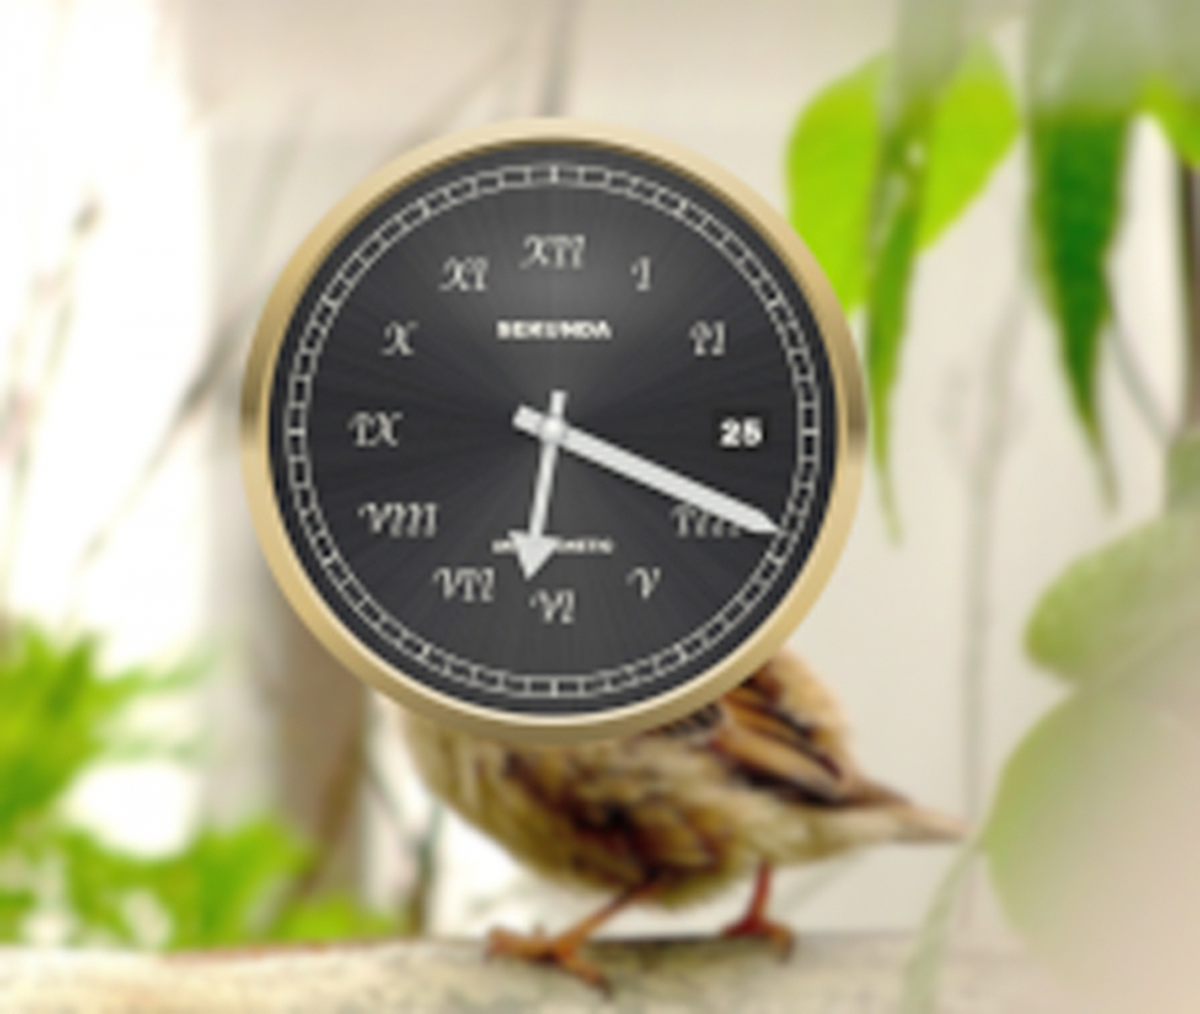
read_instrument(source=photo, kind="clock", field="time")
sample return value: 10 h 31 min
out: 6 h 19 min
